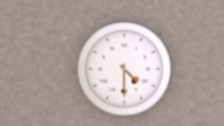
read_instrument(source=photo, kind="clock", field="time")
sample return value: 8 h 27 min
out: 4 h 30 min
